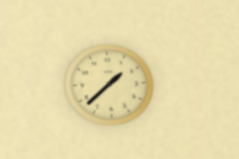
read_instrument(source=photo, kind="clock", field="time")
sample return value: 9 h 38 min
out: 1 h 38 min
